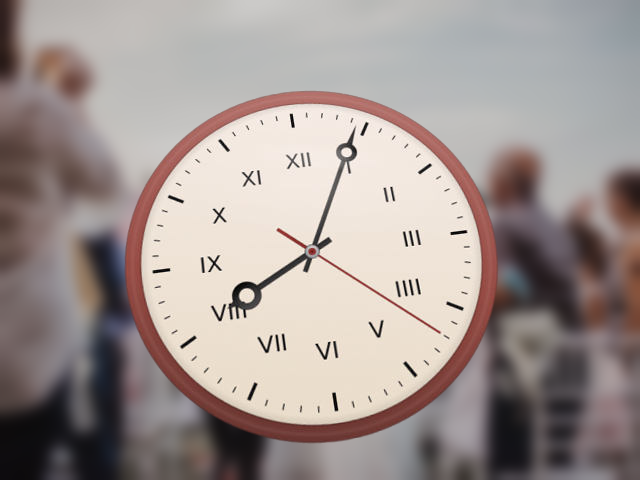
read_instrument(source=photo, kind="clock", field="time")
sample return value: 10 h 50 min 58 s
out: 8 h 04 min 22 s
